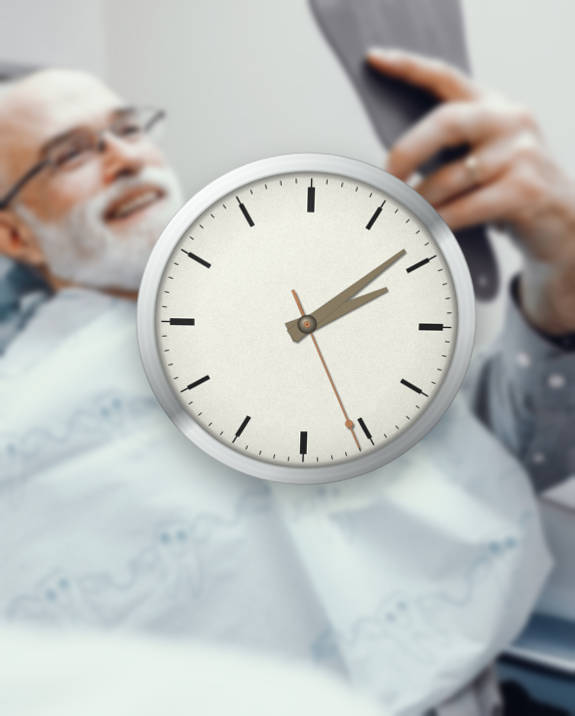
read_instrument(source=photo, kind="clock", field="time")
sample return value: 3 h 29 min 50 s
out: 2 h 08 min 26 s
